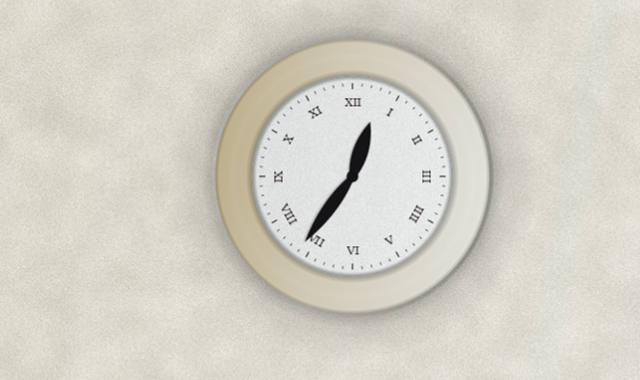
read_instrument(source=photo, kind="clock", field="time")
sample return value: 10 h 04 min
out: 12 h 36 min
